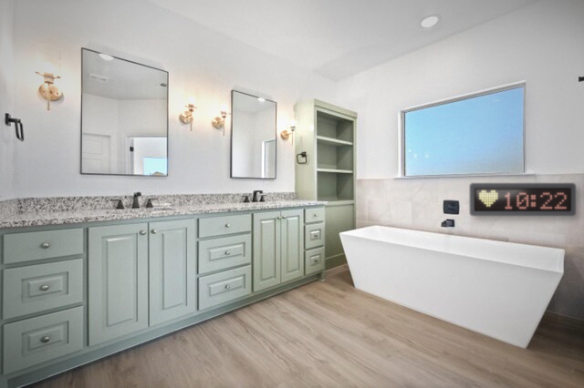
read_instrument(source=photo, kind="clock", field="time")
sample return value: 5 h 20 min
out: 10 h 22 min
